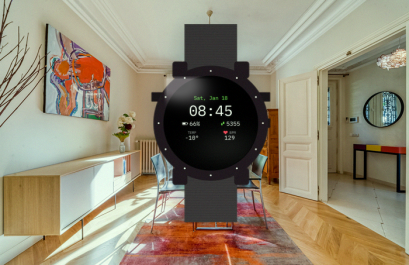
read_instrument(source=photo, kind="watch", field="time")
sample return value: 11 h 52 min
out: 8 h 45 min
